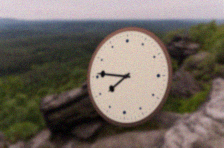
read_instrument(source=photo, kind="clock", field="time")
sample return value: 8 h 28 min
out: 7 h 46 min
